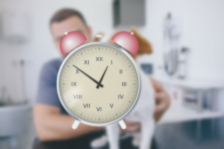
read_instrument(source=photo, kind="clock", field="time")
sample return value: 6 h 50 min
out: 12 h 51 min
